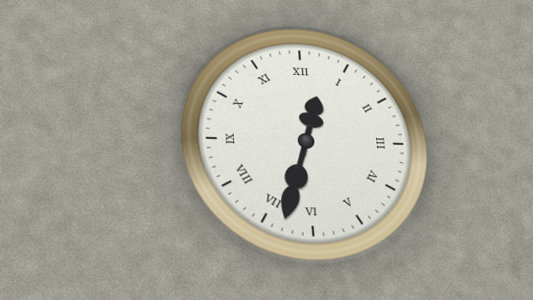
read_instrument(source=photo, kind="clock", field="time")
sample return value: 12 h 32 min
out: 12 h 33 min
